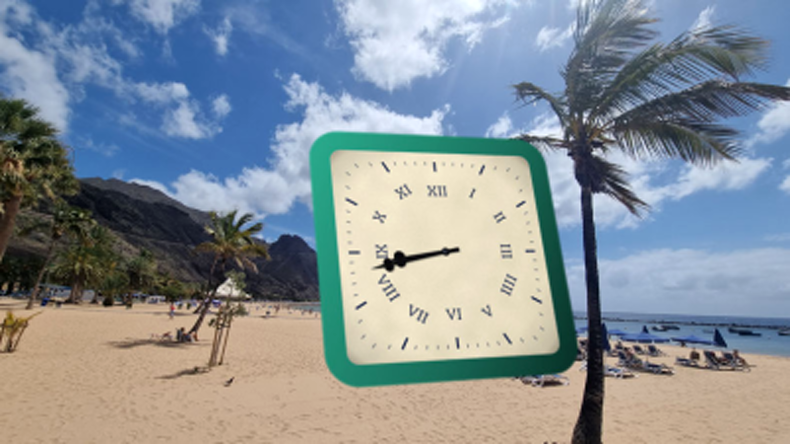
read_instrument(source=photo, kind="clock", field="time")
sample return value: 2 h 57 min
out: 8 h 43 min
